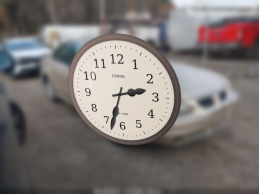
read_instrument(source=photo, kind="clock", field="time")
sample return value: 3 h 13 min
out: 2 h 33 min
